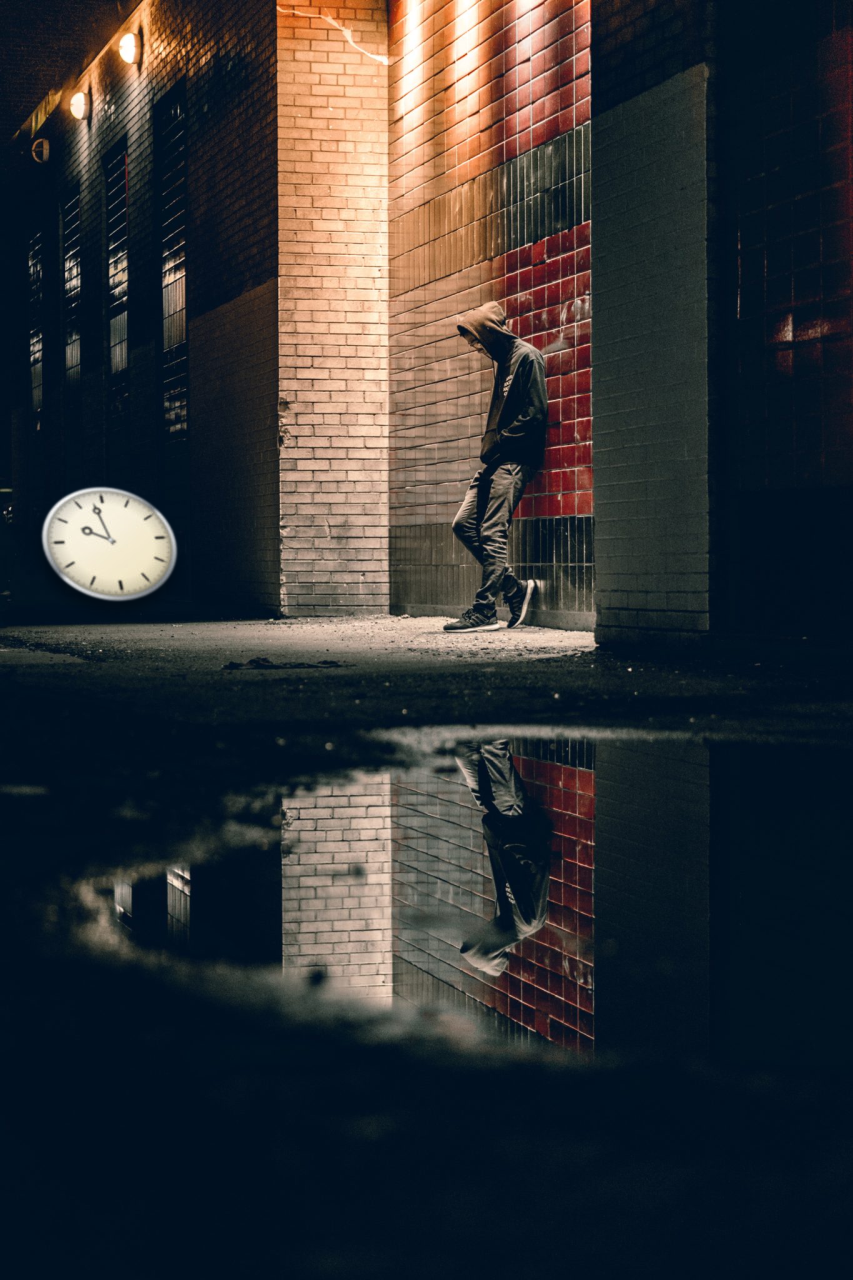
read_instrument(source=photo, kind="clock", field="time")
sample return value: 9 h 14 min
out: 9 h 58 min
